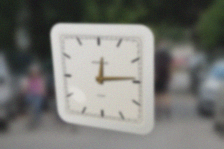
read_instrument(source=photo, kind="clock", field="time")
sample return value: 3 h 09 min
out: 12 h 14 min
